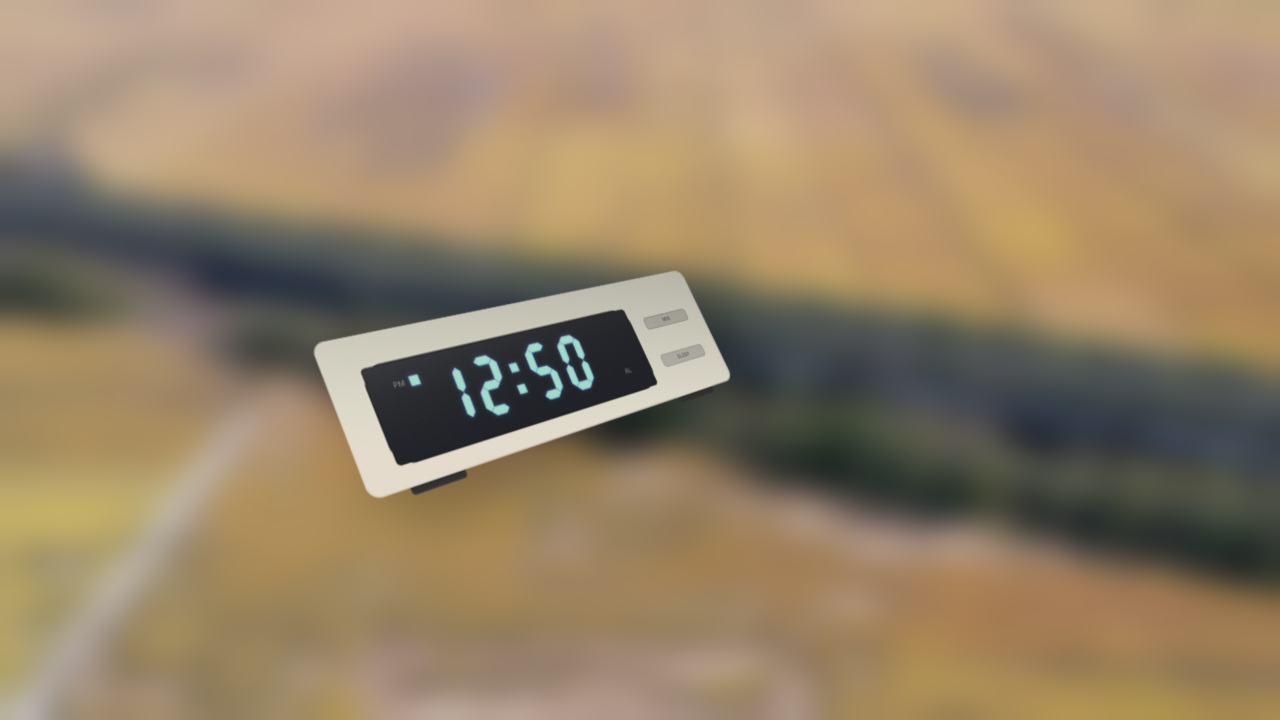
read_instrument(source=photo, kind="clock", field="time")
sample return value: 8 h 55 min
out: 12 h 50 min
